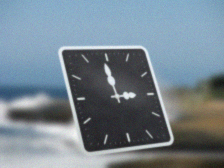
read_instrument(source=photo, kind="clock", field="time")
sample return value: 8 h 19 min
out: 2 h 59 min
